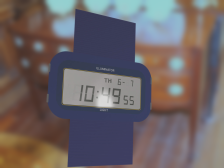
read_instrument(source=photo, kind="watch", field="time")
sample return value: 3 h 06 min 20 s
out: 10 h 49 min 55 s
